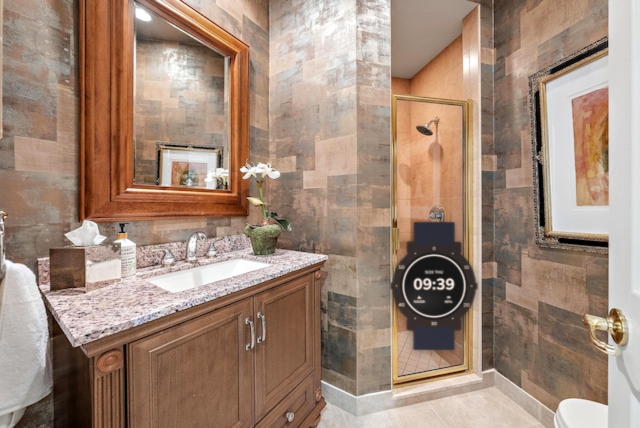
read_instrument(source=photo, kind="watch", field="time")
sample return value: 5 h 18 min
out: 9 h 39 min
